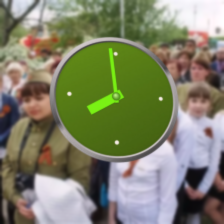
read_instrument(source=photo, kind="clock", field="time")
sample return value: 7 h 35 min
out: 7 h 59 min
